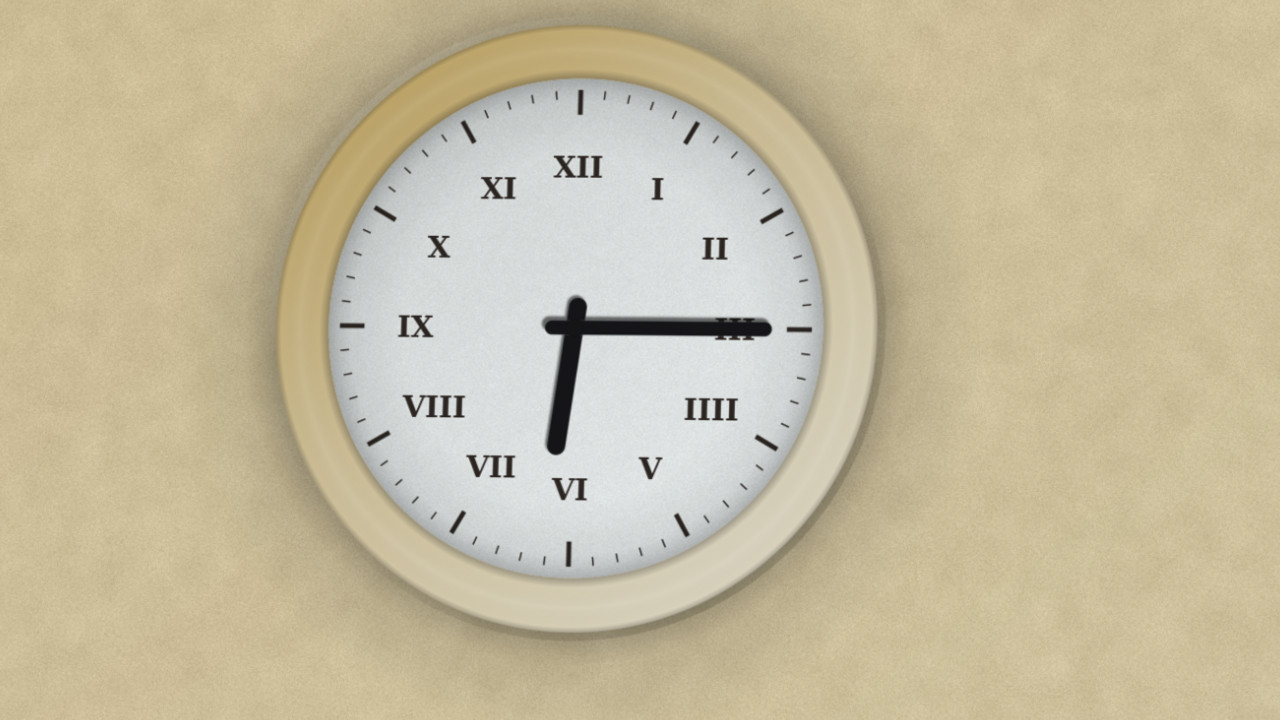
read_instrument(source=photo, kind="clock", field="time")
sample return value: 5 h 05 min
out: 6 h 15 min
